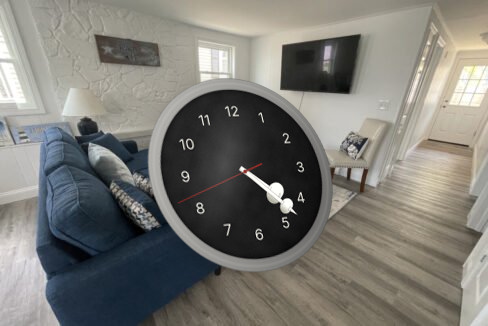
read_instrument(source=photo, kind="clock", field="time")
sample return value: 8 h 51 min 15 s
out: 4 h 22 min 42 s
